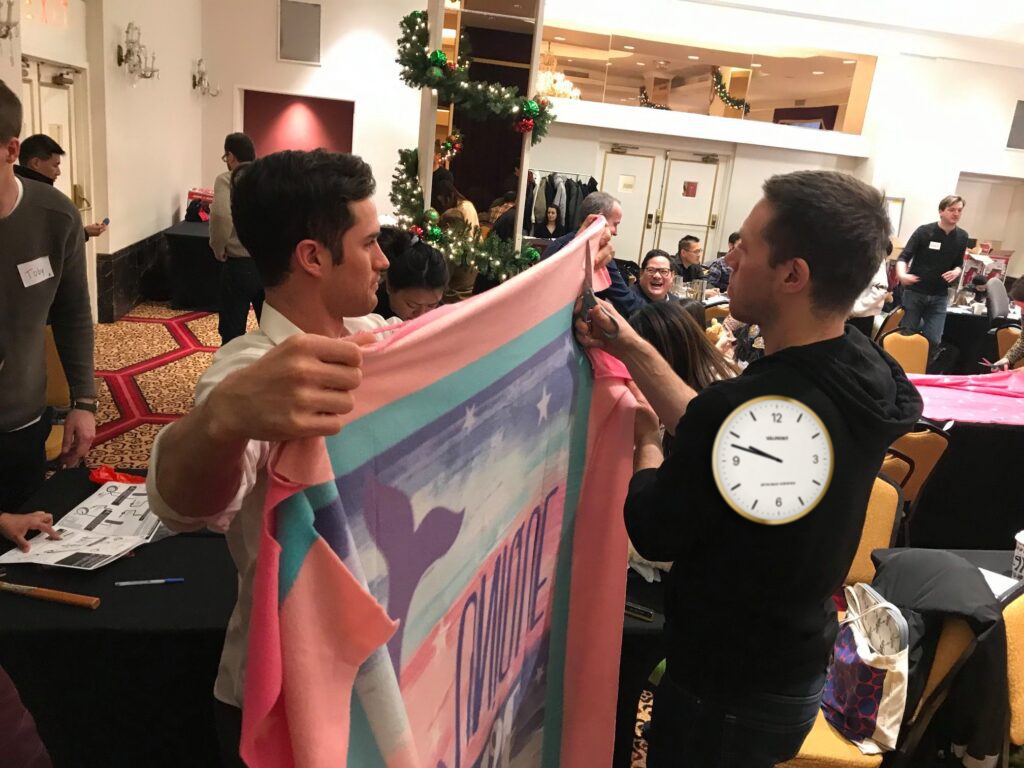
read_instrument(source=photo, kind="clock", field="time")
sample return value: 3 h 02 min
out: 9 h 48 min
